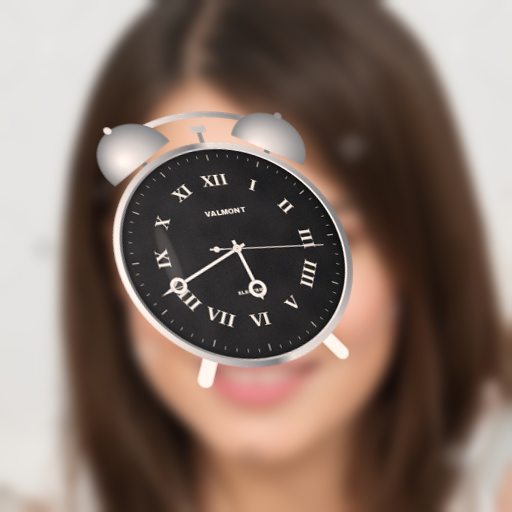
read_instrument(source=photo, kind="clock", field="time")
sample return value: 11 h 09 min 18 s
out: 5 h 41 min 16 s
